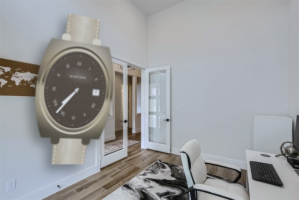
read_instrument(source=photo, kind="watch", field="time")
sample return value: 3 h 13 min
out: 7 h 37 min
